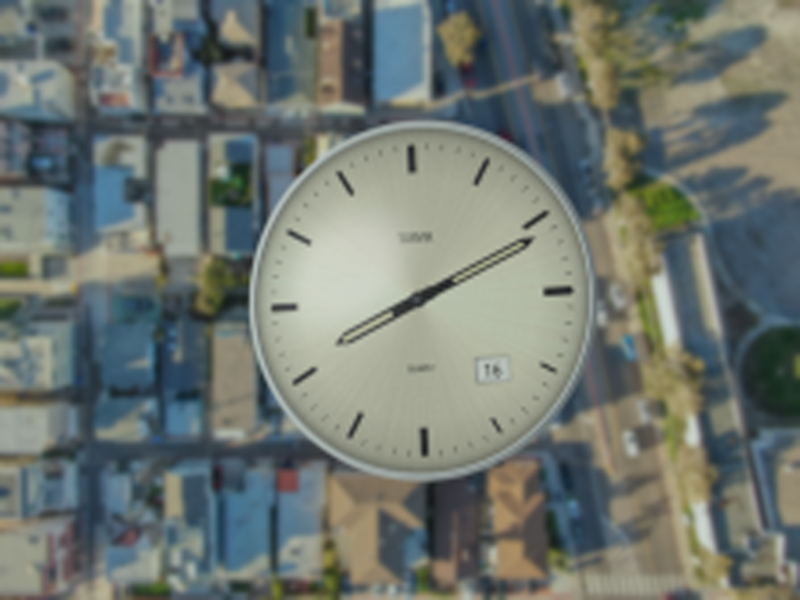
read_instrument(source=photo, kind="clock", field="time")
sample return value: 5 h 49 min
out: 8 h 11 min
